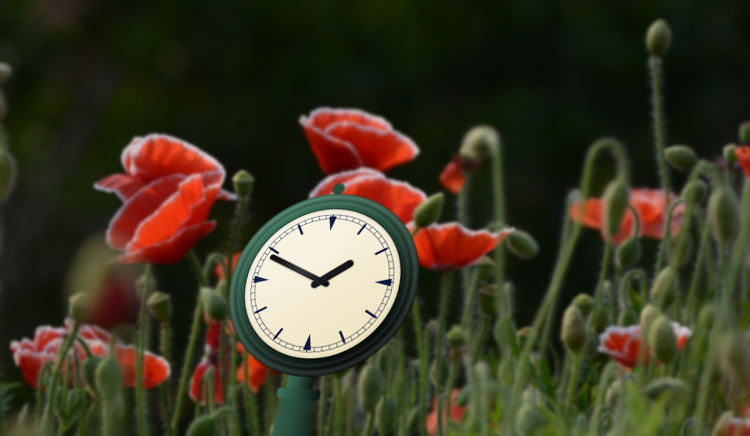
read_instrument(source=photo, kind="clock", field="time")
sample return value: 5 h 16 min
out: 1 h 49 min
